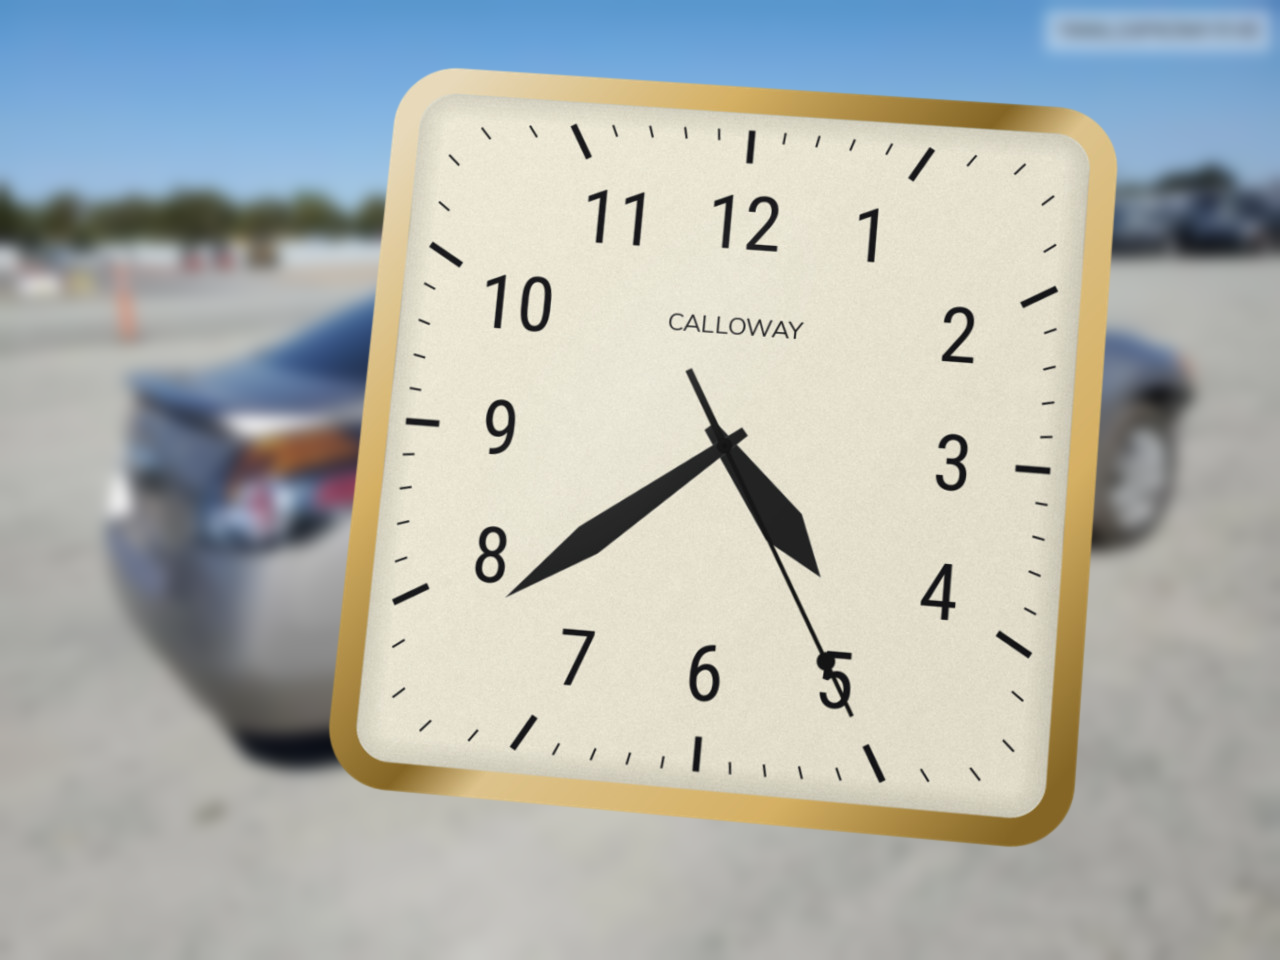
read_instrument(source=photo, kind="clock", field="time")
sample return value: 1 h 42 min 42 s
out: 4 h 38 min 25 s
